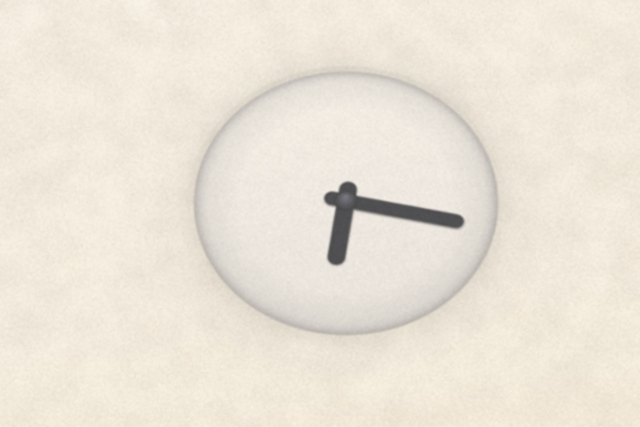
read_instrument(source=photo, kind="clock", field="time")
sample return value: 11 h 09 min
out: 6 h 17 min
